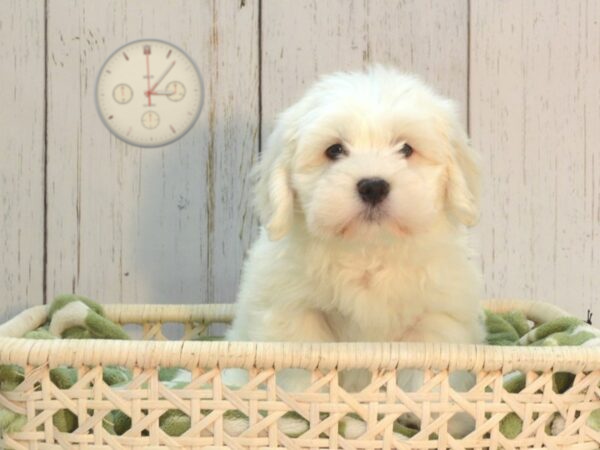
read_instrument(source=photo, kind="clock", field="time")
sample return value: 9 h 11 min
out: 3 h 07 min
